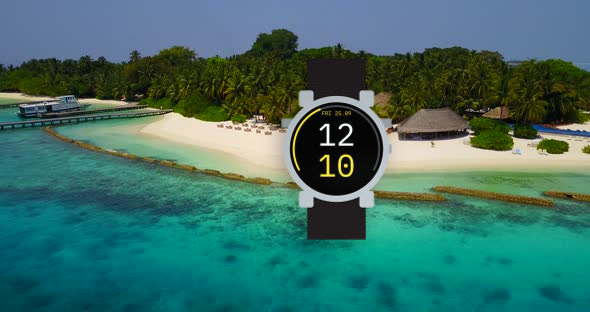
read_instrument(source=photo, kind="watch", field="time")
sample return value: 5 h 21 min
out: 12 h 10 min
